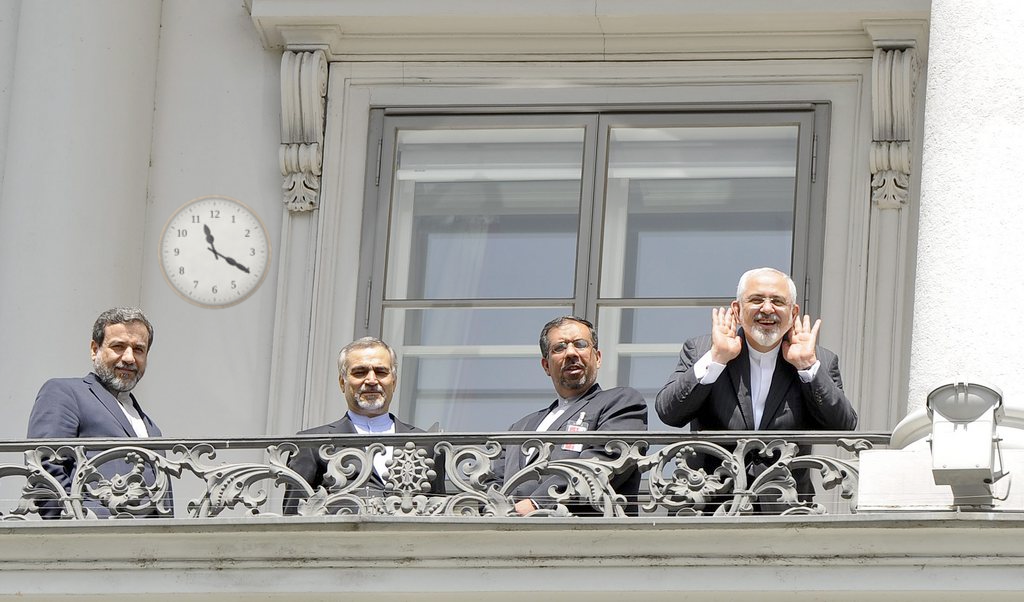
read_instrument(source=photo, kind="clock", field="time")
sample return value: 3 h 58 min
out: 11 h 20 min
